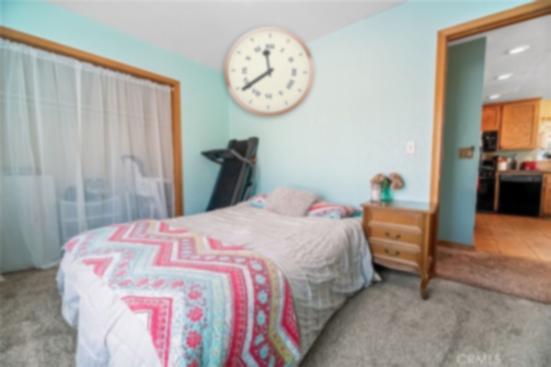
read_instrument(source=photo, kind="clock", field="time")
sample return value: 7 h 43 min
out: 11 h 39 min
